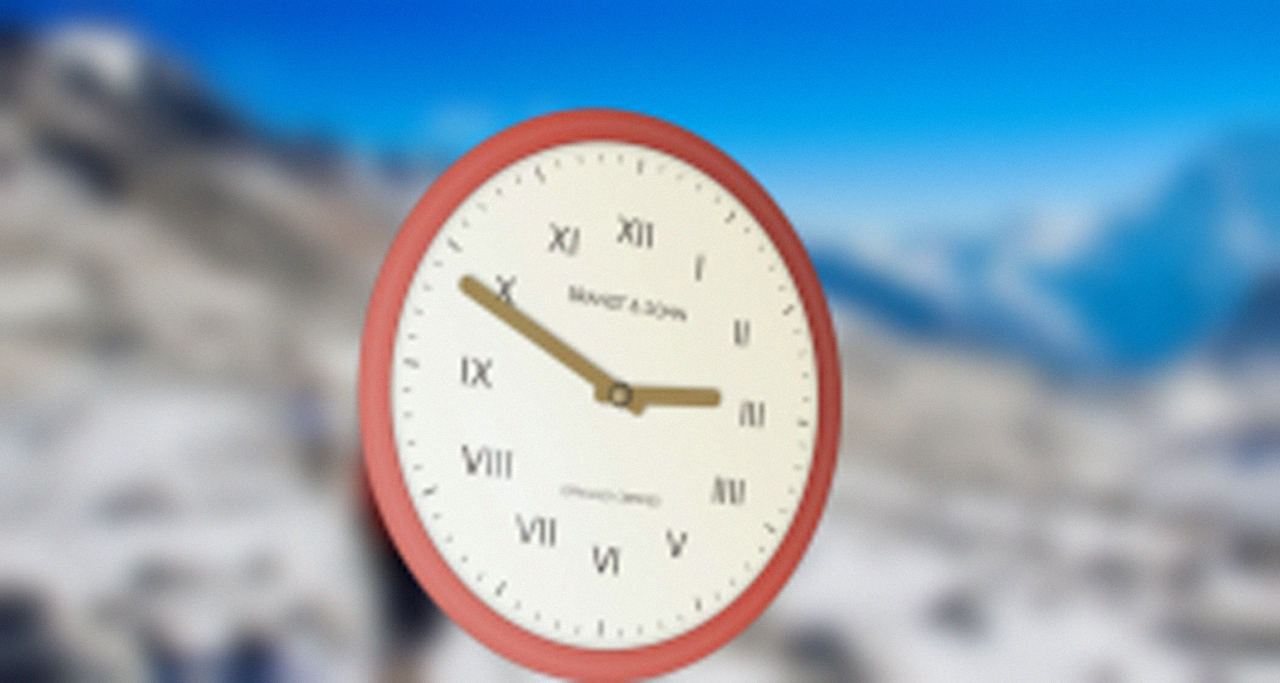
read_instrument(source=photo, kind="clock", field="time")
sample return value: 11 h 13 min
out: 2 h 49 min
